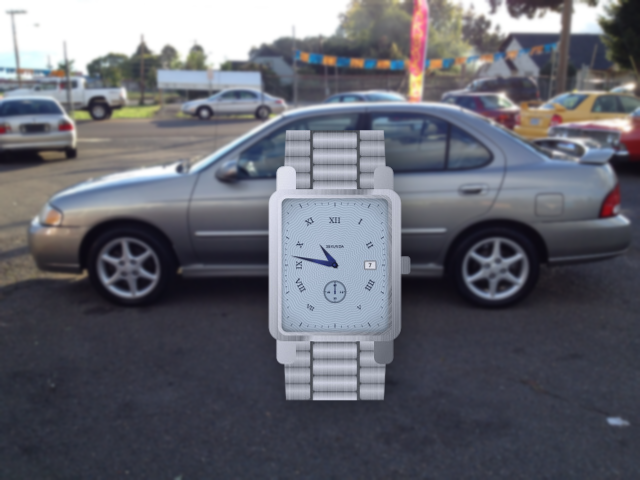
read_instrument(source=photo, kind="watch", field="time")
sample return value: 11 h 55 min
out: 10 h 47 min
